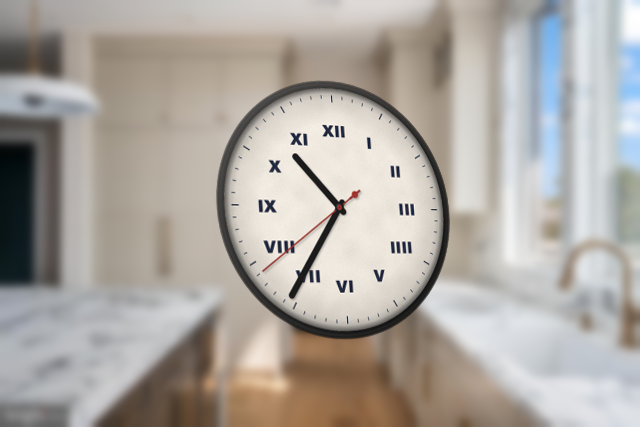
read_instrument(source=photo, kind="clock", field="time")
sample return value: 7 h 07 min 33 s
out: 10 h 35 min 39 s
